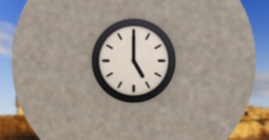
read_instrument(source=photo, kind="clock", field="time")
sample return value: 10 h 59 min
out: 5 h 00 min
